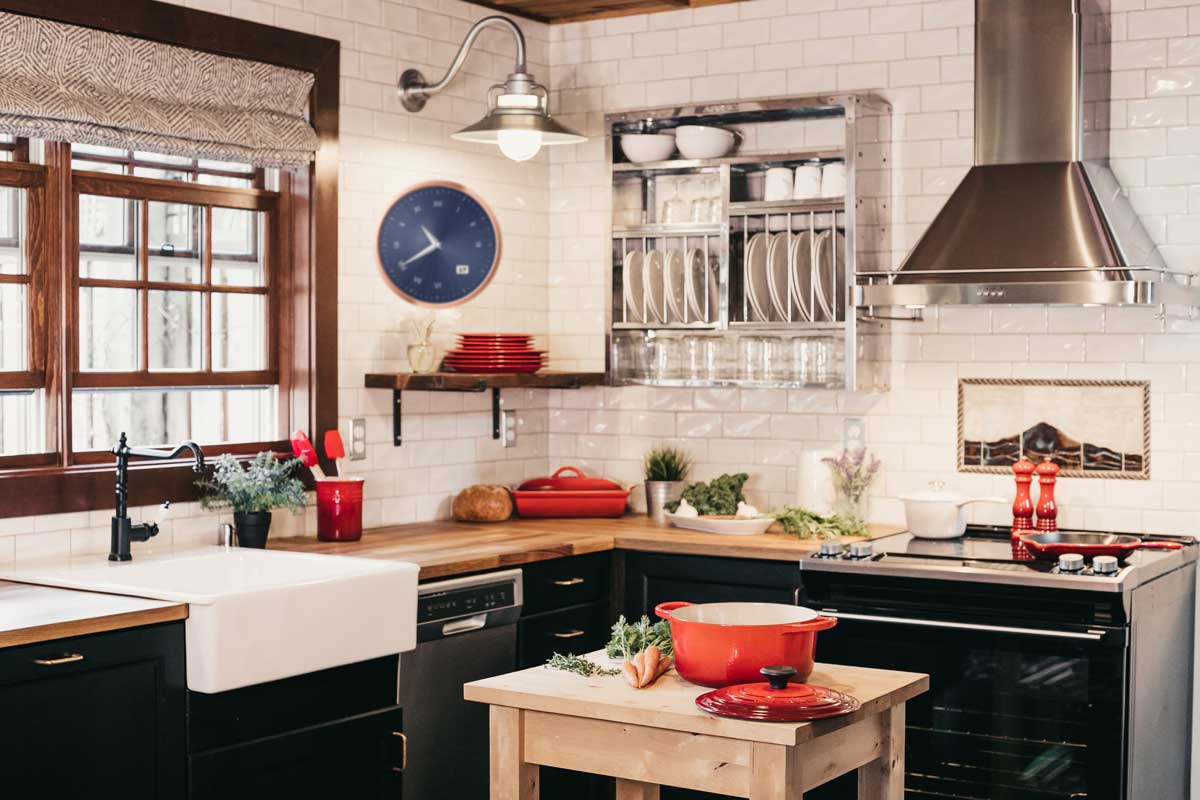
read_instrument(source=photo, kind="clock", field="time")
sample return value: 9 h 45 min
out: 10 h 40 min
